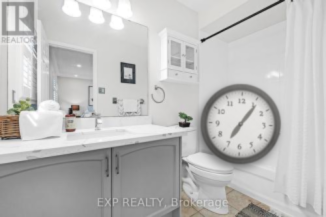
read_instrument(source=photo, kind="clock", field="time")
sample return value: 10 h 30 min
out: 7 h 06 min
